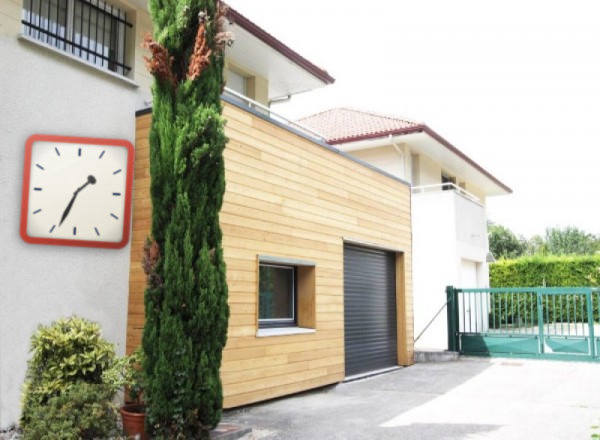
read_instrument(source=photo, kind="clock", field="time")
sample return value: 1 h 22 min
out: 1 h 34 min
